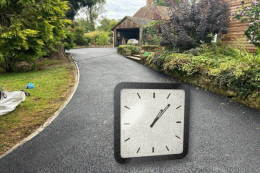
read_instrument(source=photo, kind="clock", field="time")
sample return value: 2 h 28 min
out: 1 h 07 min
